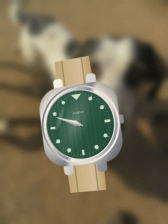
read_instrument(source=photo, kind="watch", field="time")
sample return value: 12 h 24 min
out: 9 h 49 min
